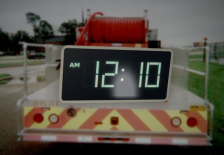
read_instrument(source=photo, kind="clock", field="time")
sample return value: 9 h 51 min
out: 12 h 10 min
